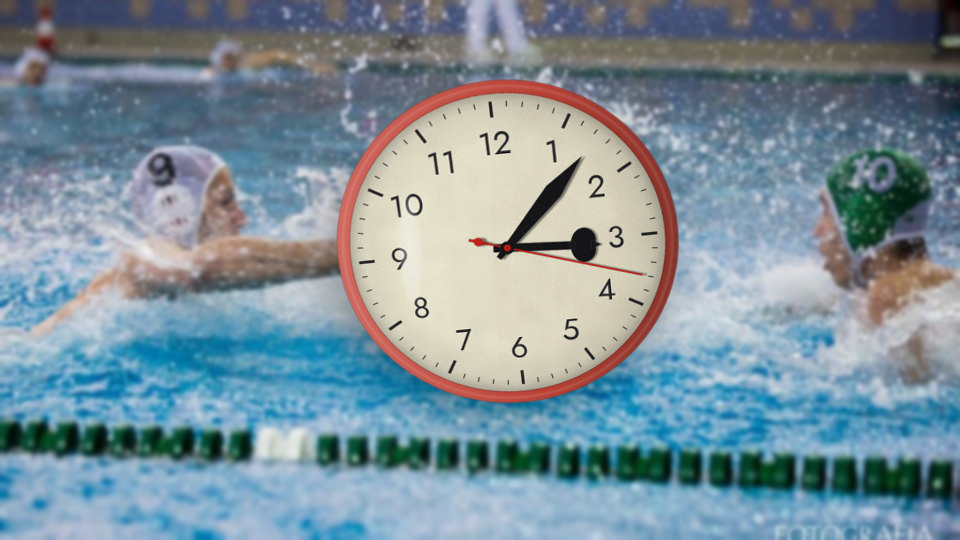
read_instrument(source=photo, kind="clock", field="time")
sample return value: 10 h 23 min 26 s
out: 3 h 07 min 18 s
